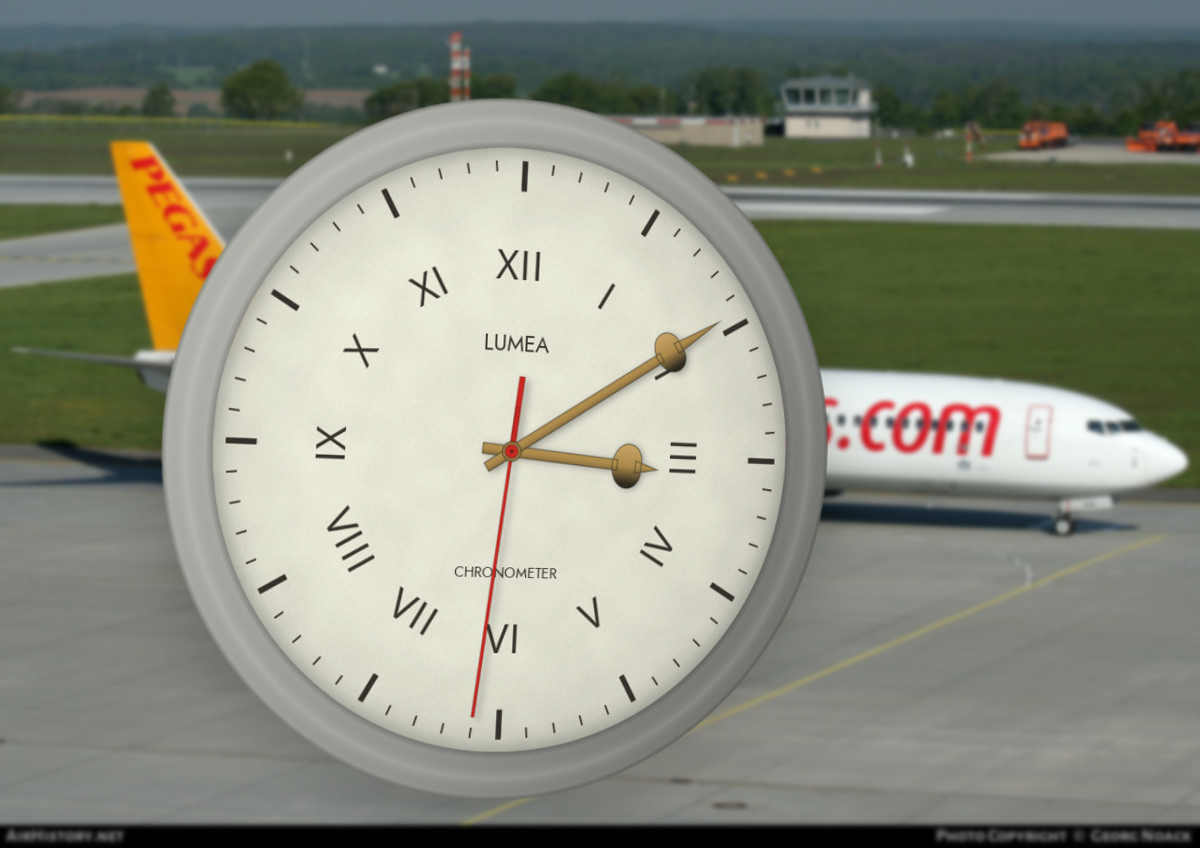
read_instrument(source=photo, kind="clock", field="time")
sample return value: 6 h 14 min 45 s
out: 3 h 09 min 31 s
